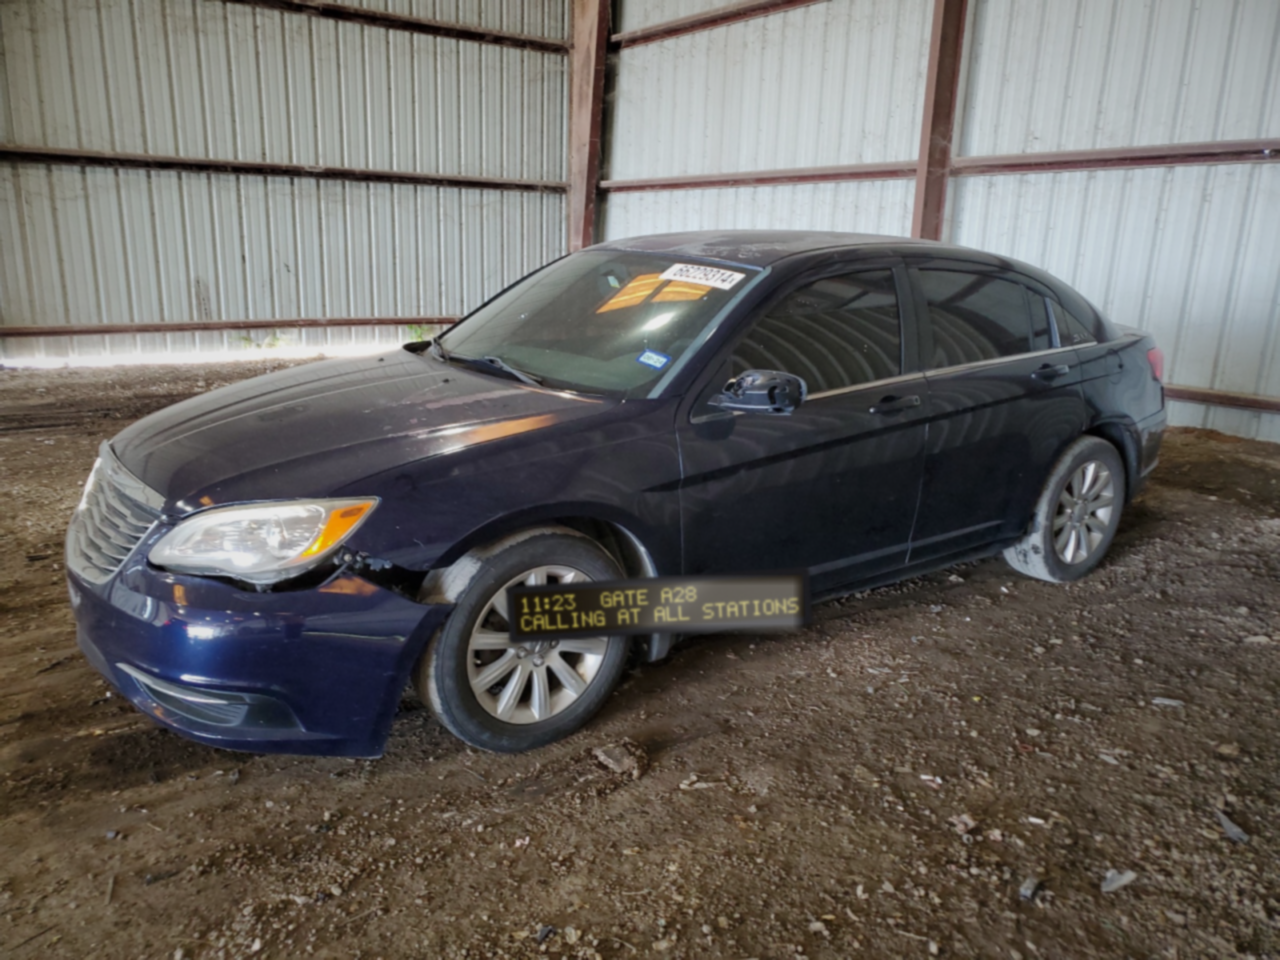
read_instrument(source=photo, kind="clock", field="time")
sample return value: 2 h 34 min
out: 11 h 23 min
